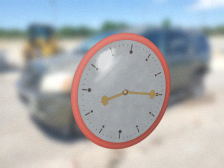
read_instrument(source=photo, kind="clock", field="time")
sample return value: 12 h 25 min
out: 8 h 15 min
